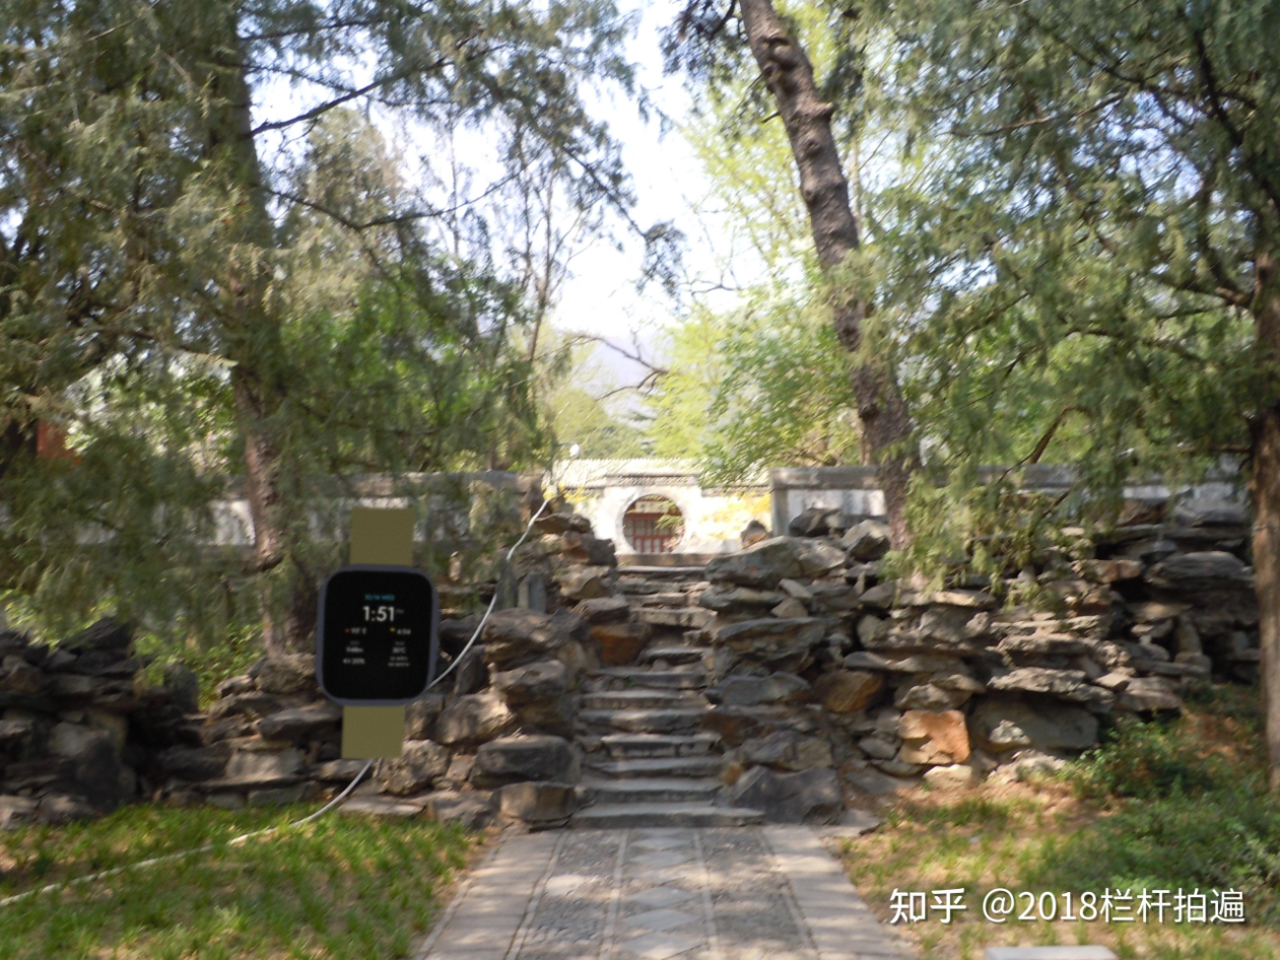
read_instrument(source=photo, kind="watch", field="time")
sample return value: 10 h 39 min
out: 1 h 51 min
